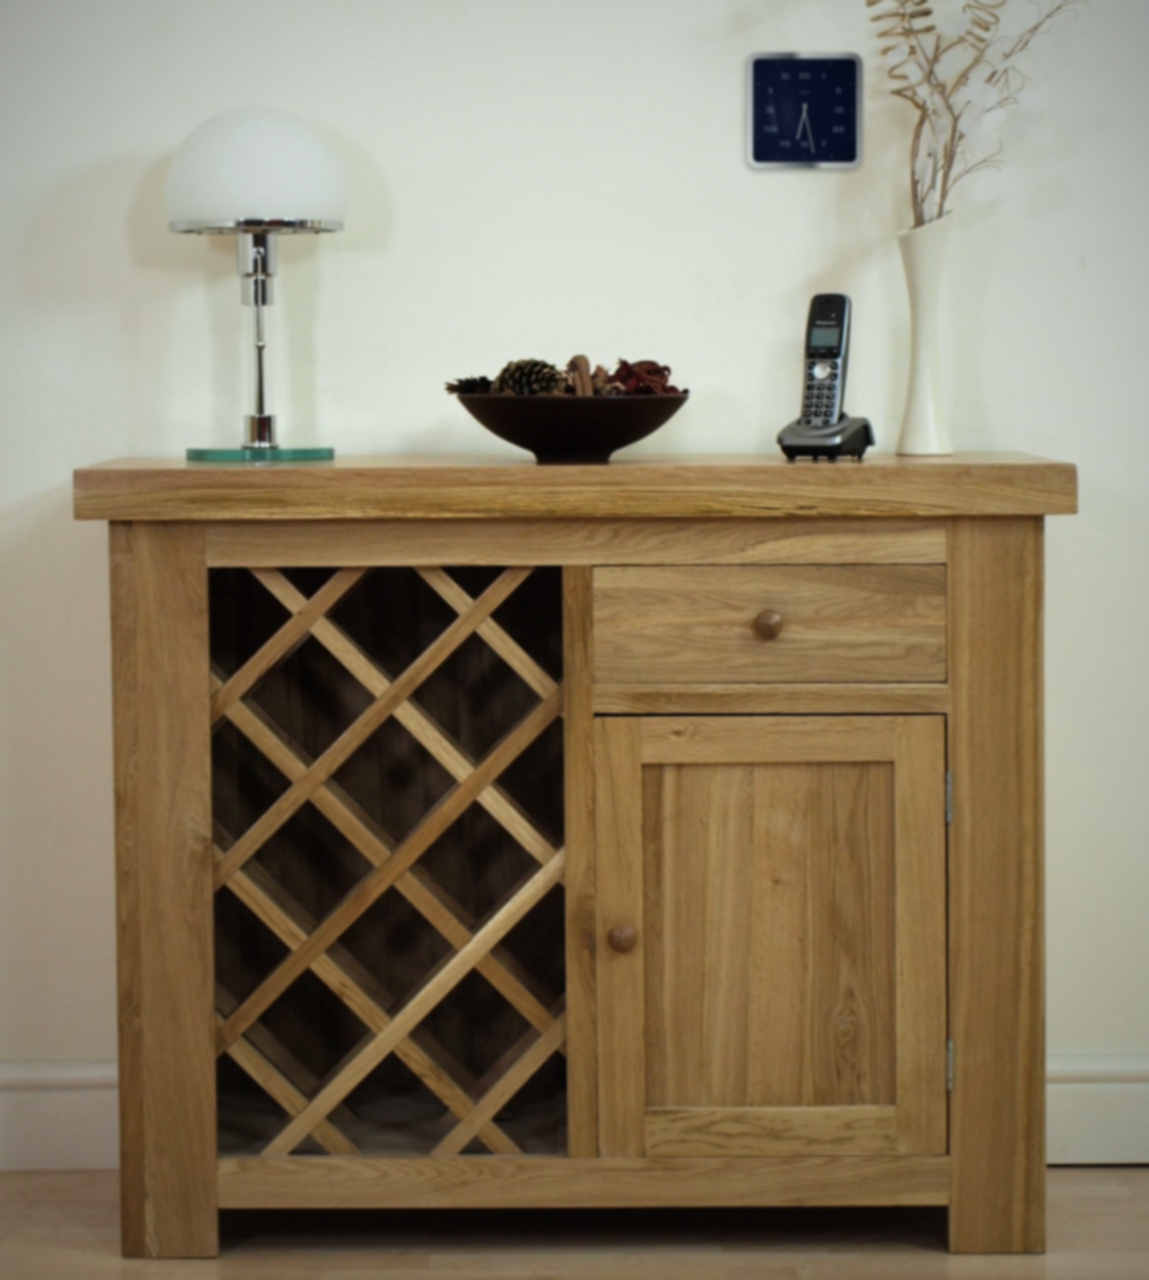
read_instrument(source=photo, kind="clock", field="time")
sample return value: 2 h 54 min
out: 6 h 28 min
